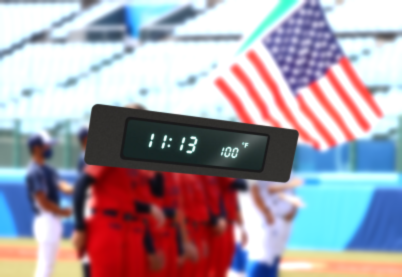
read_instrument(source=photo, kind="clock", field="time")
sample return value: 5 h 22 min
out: 11 h 13 min
